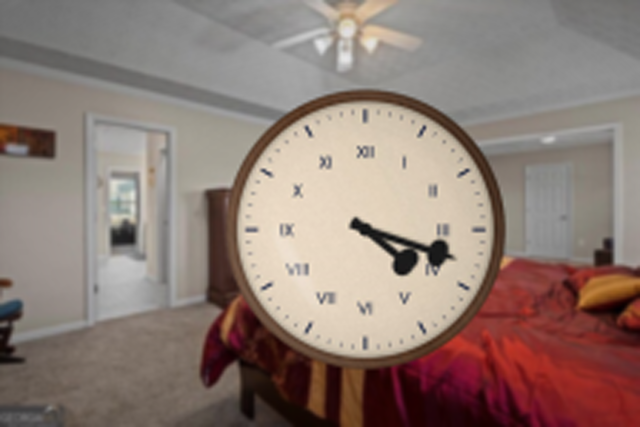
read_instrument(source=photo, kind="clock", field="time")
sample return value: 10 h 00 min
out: 4 h 18 min
